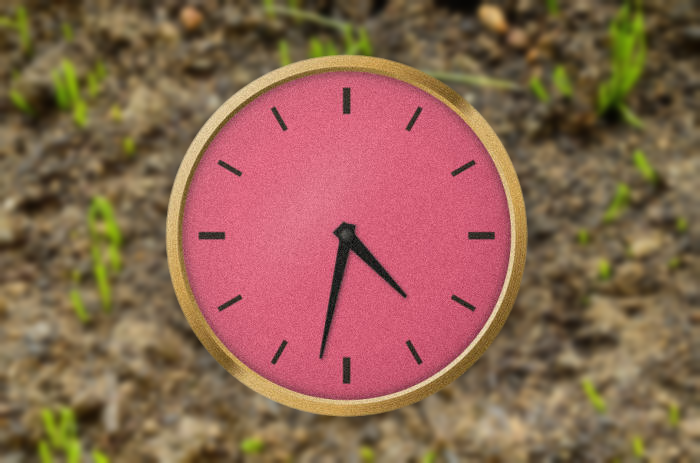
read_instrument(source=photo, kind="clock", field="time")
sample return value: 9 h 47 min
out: 4 h 32 min
